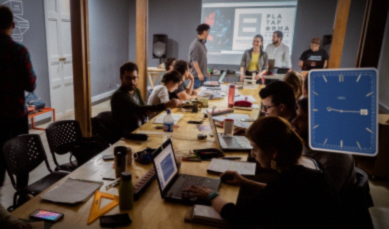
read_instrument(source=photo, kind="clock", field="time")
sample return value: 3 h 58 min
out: 9 h 15 min
